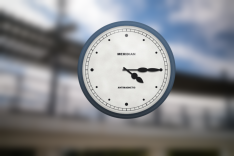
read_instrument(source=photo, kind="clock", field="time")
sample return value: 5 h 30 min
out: 4 h 15 min
